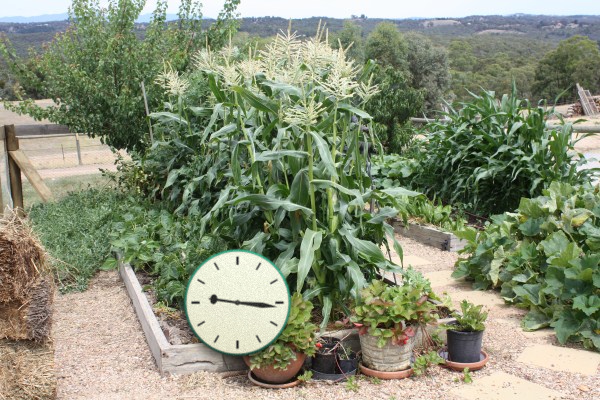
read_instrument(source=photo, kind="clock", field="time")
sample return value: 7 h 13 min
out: 9 h 16 min
